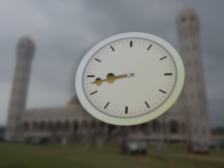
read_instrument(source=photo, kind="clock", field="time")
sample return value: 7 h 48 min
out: 8 h 43 min
